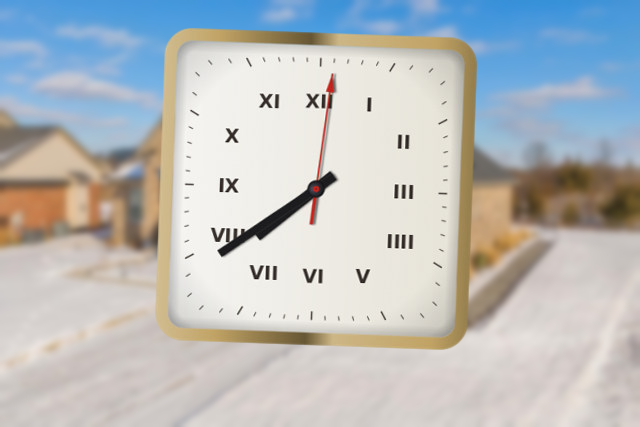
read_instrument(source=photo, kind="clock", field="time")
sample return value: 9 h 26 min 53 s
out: 7 h 39 min 01 s
